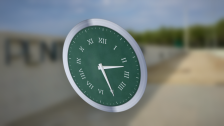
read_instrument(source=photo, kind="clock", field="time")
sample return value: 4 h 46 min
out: 2 h 25 min
